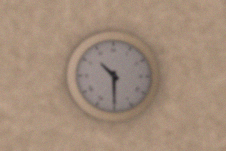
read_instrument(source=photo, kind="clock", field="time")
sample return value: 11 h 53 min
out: 10 h 30 min
